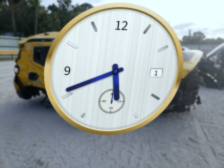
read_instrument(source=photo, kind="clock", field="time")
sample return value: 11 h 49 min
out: 5 h 41 min
